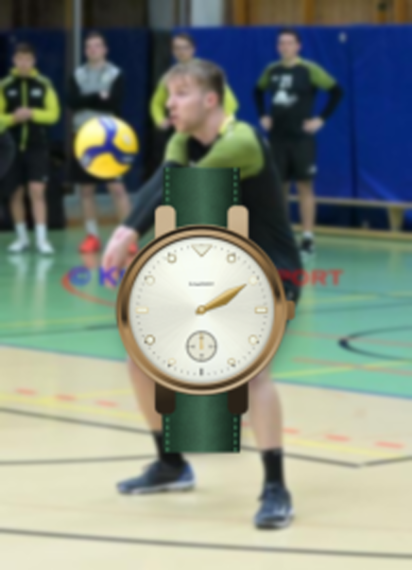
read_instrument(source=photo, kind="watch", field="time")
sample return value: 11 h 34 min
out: 2 h 10 min
